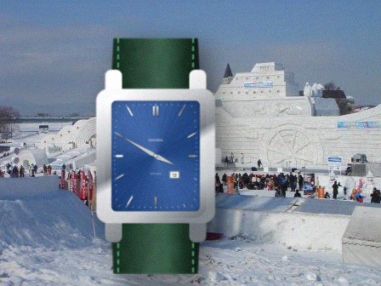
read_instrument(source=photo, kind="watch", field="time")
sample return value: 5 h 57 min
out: 3 h 50 min
